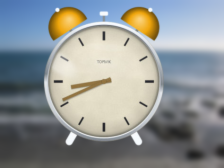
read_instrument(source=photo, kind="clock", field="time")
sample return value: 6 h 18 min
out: 8 h 41 min
